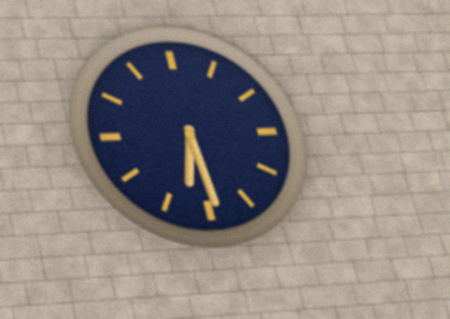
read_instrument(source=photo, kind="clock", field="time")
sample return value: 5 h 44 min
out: 6 h 29 min
